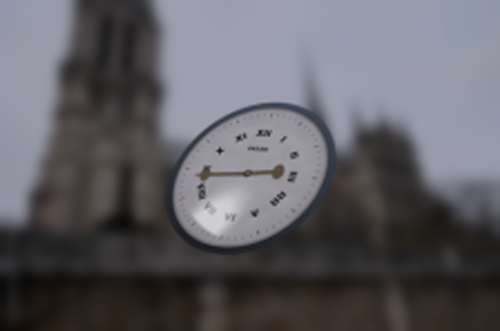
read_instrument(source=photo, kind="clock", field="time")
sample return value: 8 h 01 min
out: 2 h 44 min
